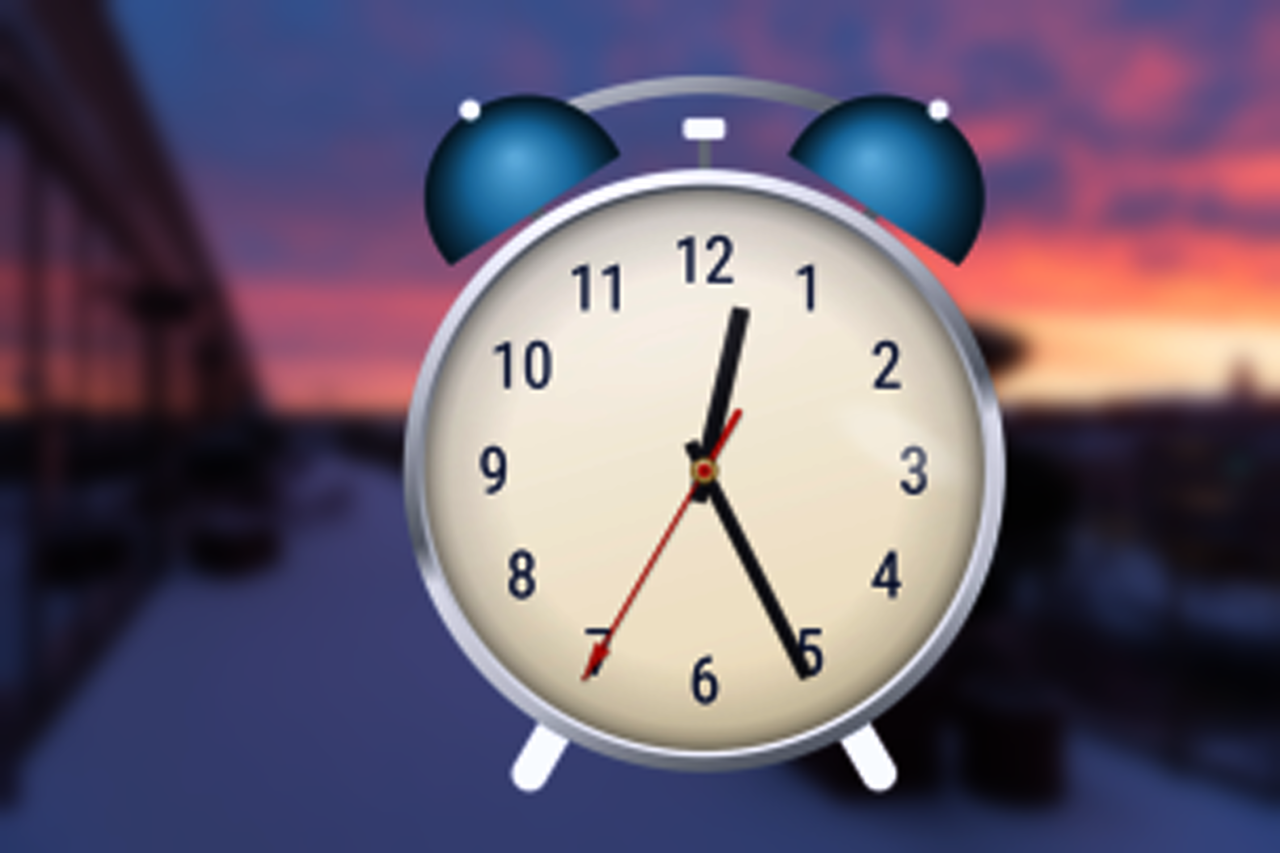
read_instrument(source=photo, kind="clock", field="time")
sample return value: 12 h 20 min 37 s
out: 12 h 25 min 35 s
